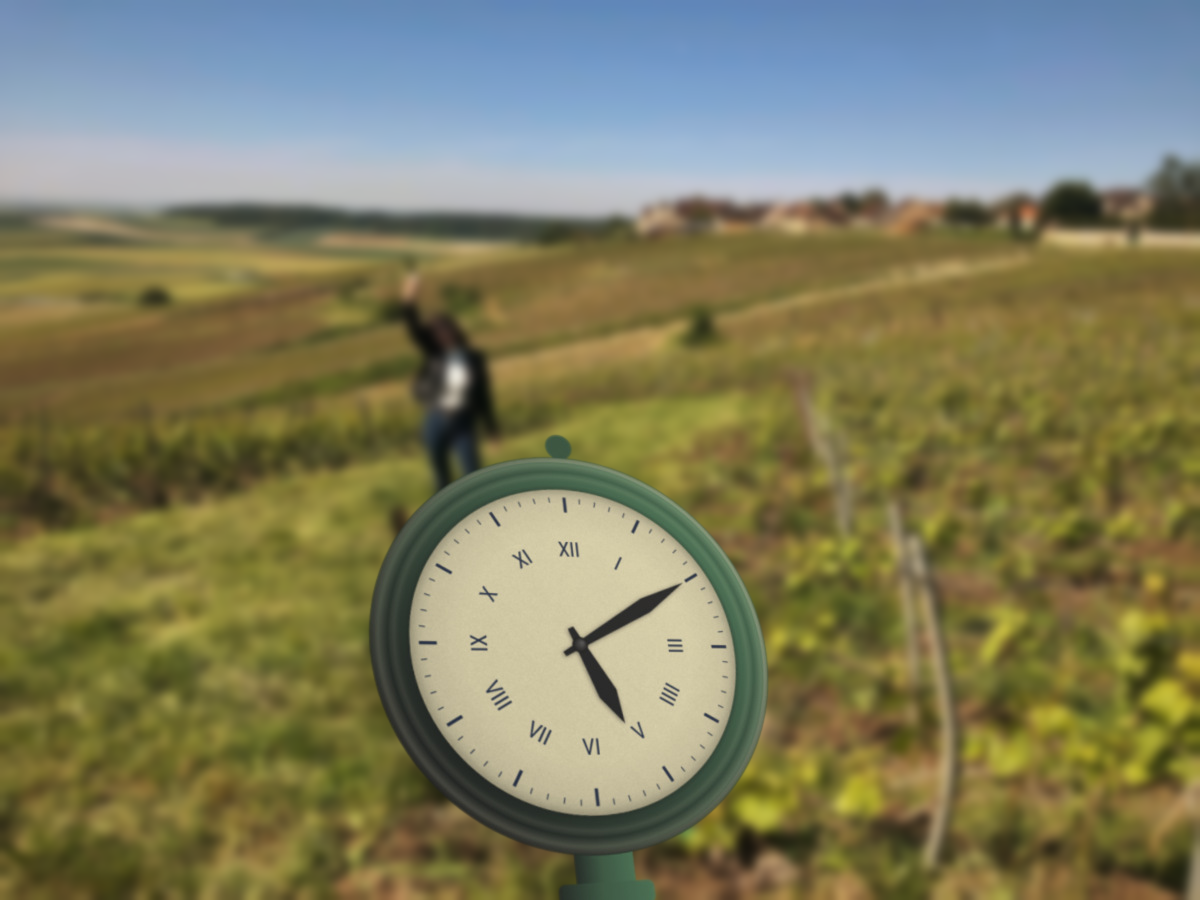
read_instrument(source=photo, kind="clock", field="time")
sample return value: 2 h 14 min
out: 5 h 10 min
